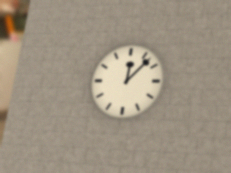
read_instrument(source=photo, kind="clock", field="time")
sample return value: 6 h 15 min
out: 12 h 07 min
